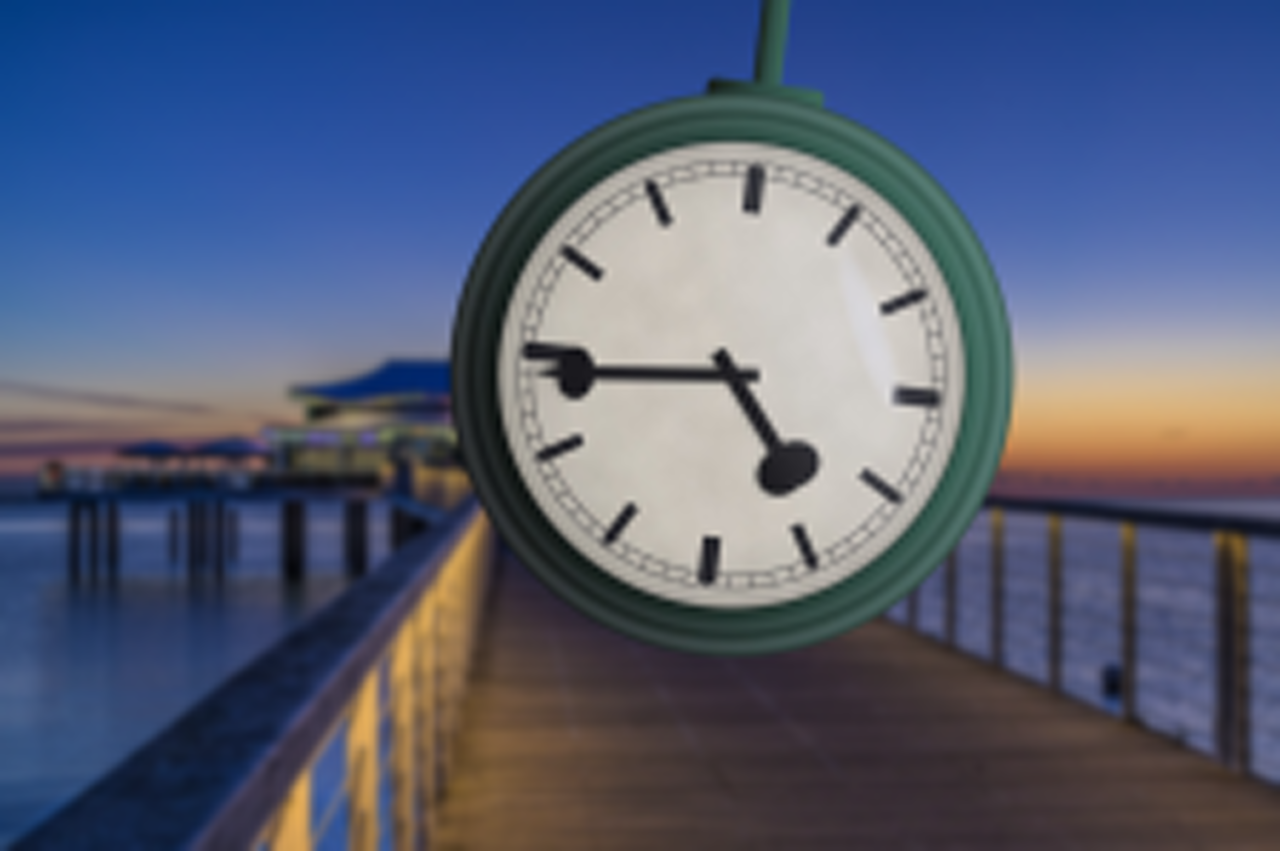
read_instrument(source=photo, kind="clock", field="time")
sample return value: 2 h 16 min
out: 4 h 44 min
